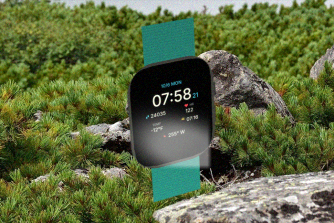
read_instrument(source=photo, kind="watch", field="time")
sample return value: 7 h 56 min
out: 7 h 58 min
